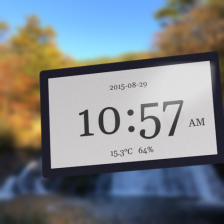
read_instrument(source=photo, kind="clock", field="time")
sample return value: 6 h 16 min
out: 10 h 57 min
